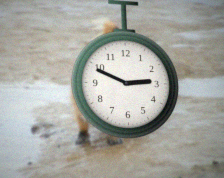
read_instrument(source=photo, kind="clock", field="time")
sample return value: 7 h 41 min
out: 2 h 49 min
